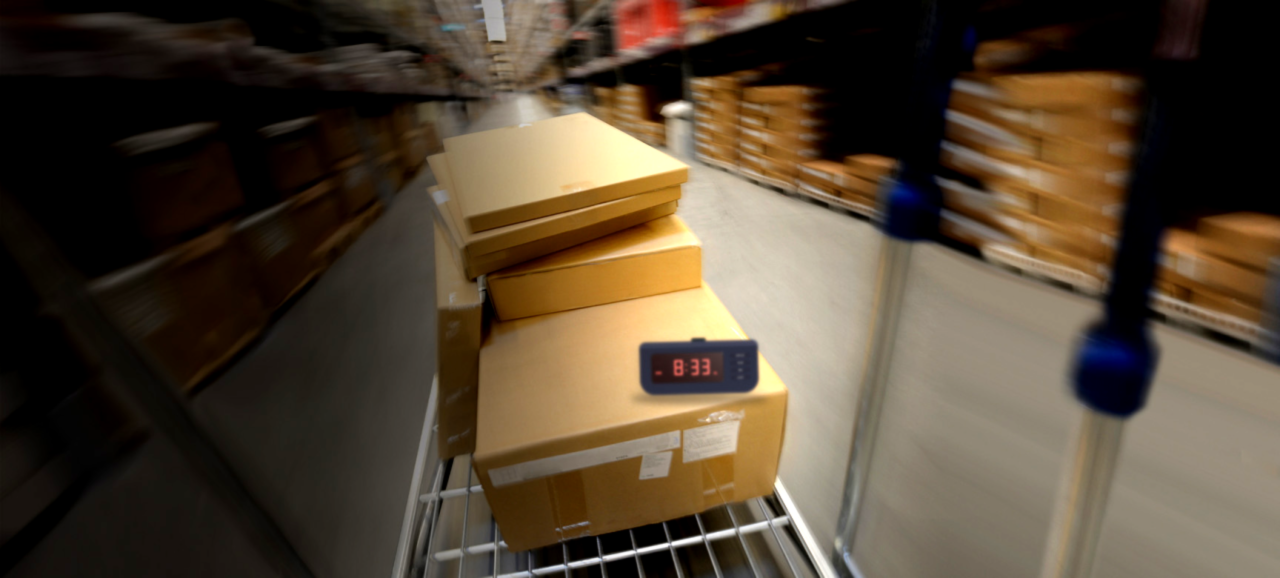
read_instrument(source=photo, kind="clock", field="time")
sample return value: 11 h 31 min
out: 8 h 33 min
